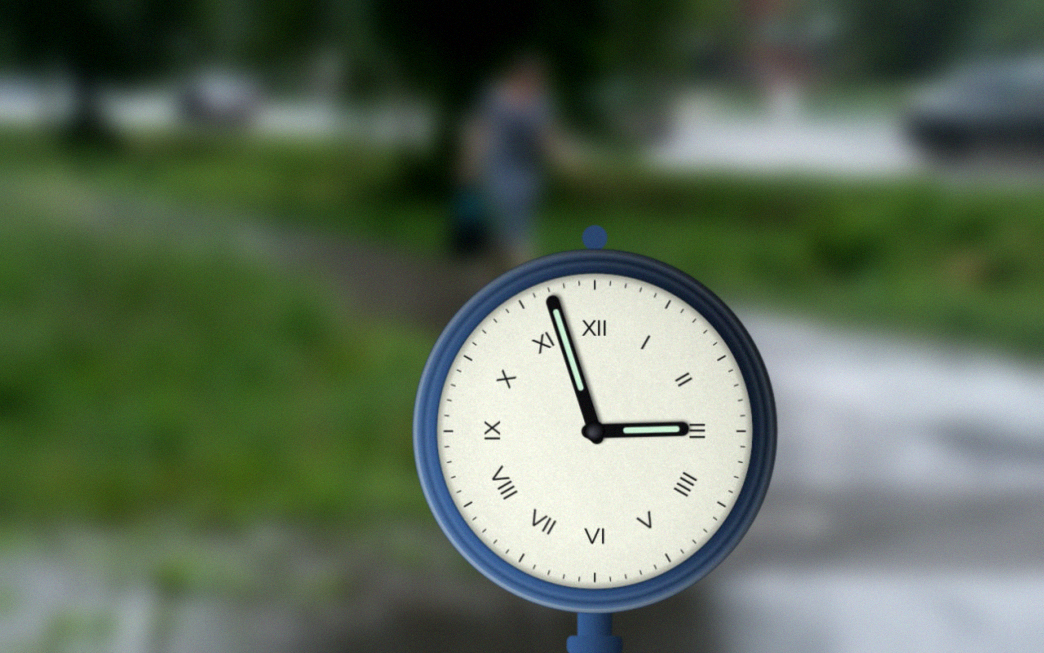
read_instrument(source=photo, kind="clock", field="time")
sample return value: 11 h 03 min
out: 2 h 57 min
